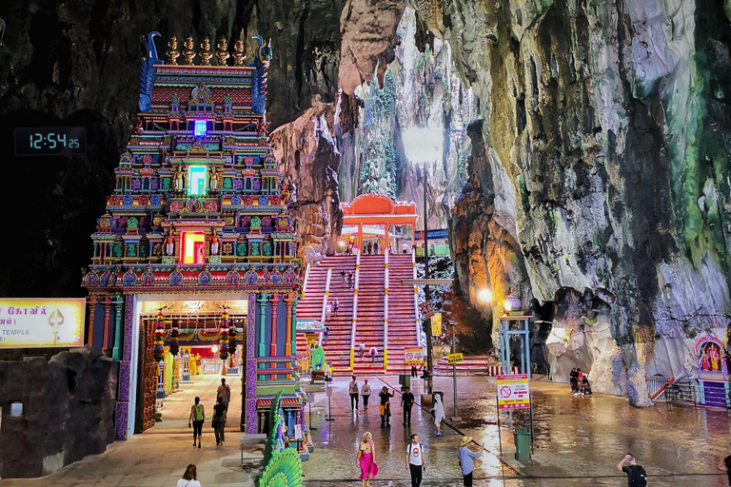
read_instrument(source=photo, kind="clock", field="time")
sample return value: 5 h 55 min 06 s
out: 12 h 54 min 25 s
